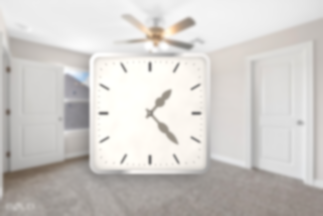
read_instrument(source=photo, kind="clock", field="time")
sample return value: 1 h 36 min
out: 1 h 23 min
